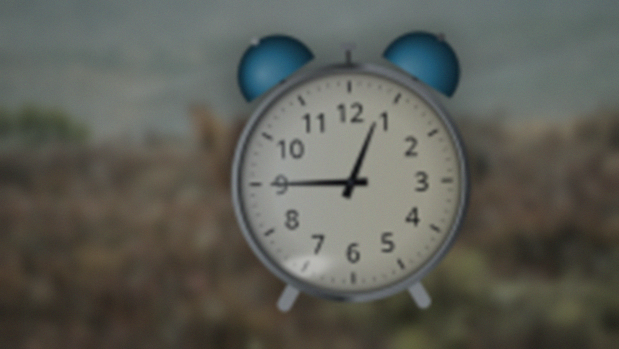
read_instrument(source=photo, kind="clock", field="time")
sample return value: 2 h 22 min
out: 12 h 45 min
